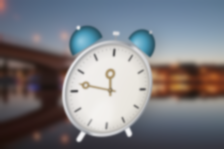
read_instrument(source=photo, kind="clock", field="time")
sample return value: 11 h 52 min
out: 11 h 47 min
